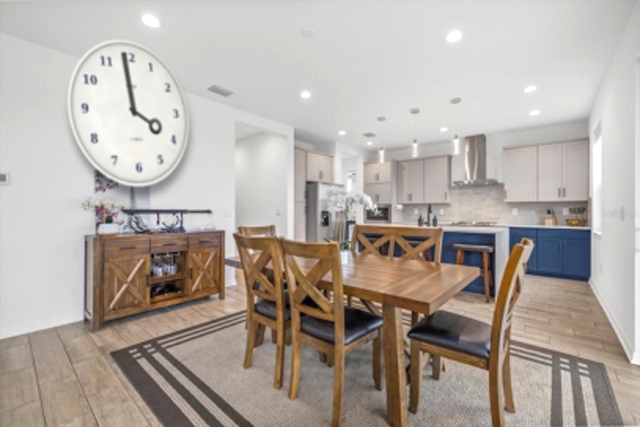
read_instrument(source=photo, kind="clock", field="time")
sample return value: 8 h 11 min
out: 3 h 59 min
